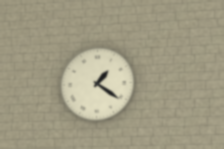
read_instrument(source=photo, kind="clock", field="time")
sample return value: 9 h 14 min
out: 1 h 21 min
